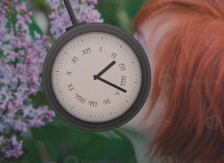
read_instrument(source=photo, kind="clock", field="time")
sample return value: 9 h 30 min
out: 2 h 23 min
